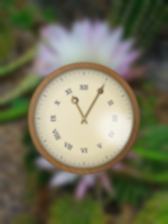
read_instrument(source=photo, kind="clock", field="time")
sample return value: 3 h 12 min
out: 11 h 05 min
